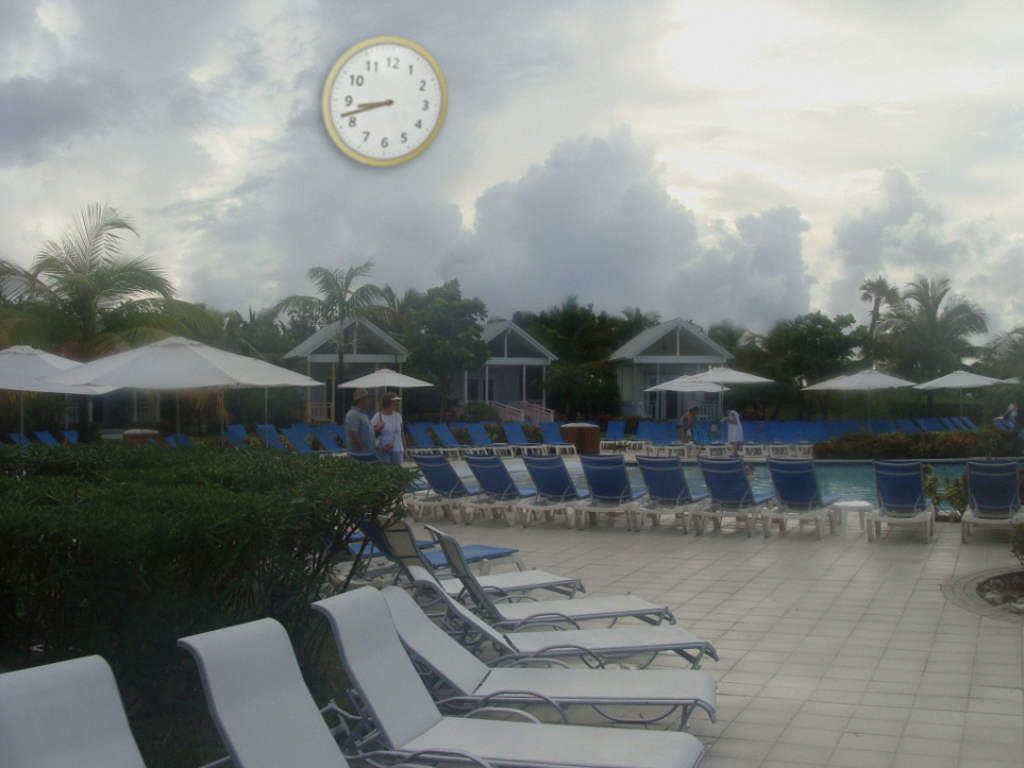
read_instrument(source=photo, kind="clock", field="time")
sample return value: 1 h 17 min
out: 8 h 42 min
